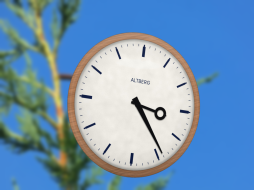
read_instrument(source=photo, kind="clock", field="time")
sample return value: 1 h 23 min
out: 3 h 24 min
